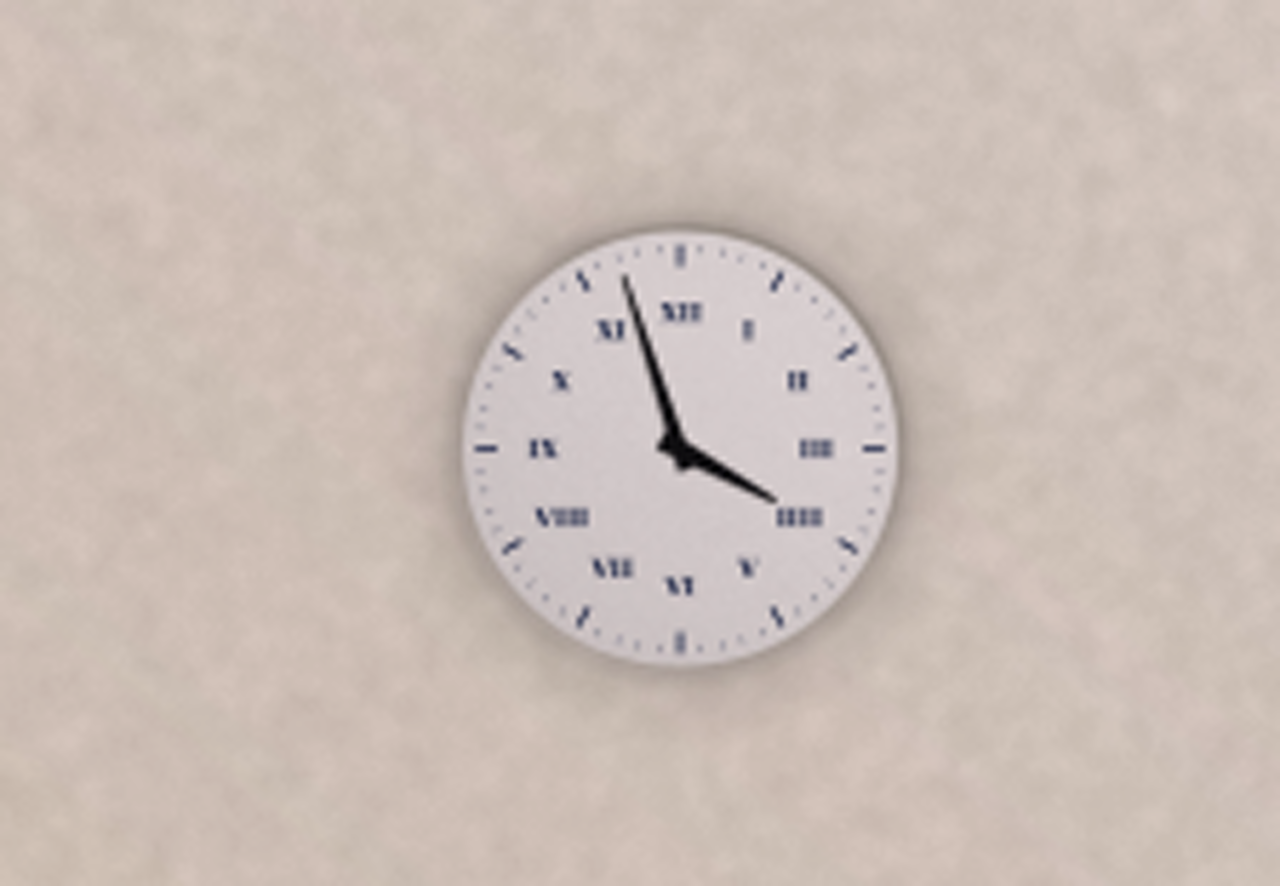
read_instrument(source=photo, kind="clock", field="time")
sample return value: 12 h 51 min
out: 3 h 57 min
